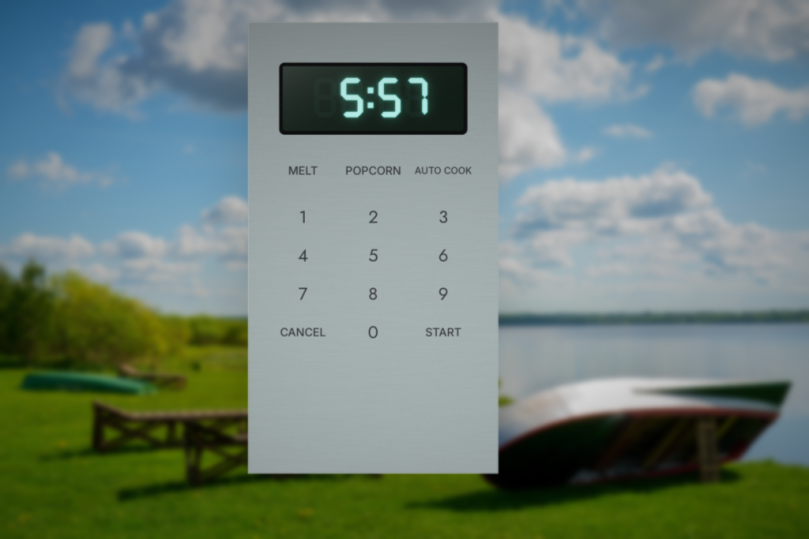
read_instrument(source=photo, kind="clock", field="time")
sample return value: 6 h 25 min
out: 5 h 57 min
